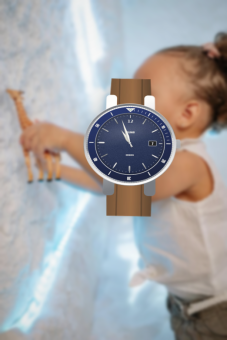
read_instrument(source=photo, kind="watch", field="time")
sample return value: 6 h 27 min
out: 10 h 57 min
